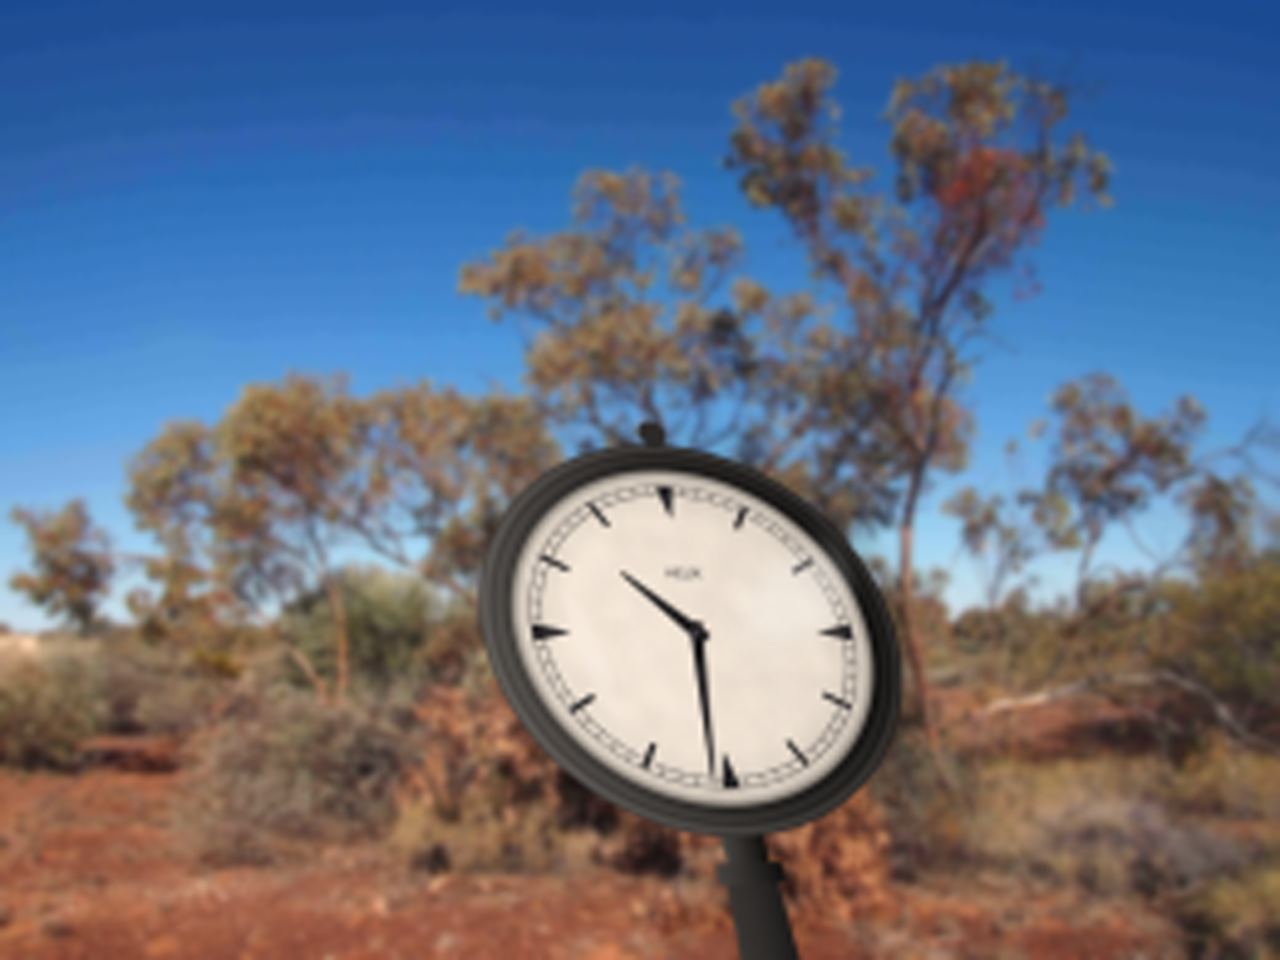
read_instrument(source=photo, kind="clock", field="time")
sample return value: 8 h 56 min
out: 10 h 31 min
